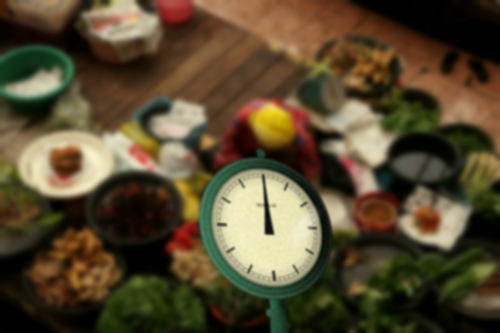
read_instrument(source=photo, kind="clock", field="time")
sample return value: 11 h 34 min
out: 12 h 00 min
